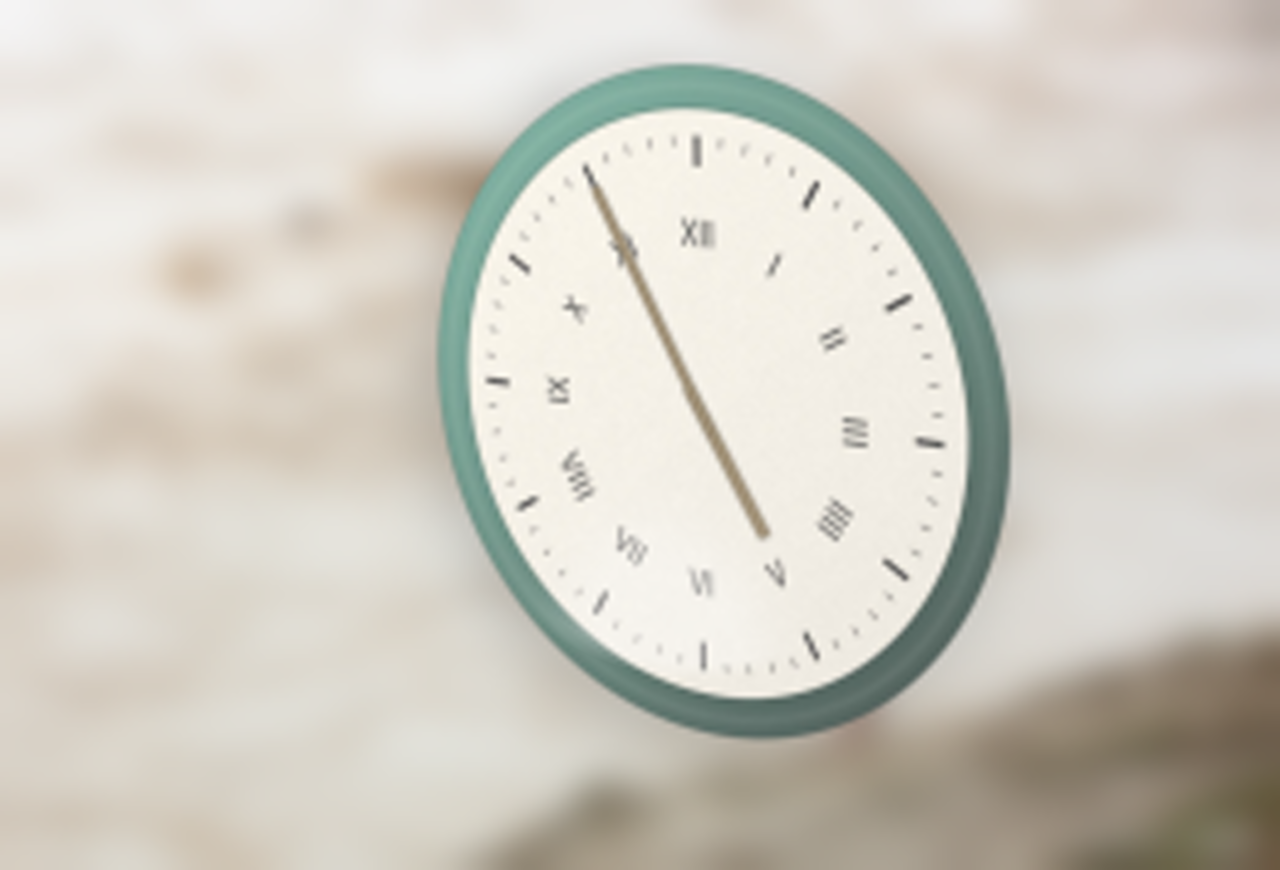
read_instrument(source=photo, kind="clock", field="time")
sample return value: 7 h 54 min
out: 4 h 55 min
